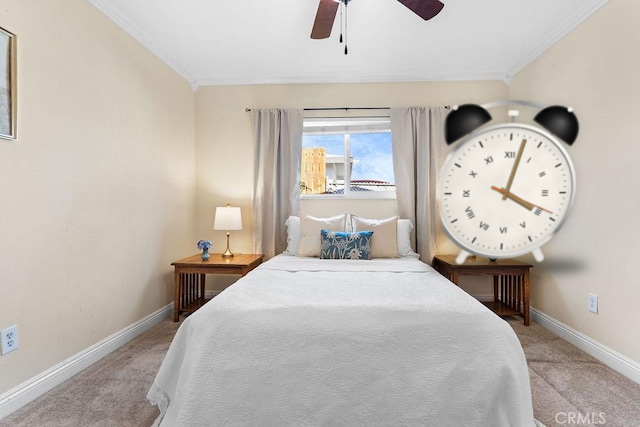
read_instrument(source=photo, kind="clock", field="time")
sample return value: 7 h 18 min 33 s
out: 4 h 02 min 19 s
